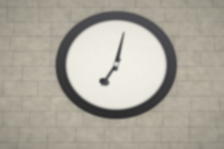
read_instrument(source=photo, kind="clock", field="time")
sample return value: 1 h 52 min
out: 7 h 02 min
